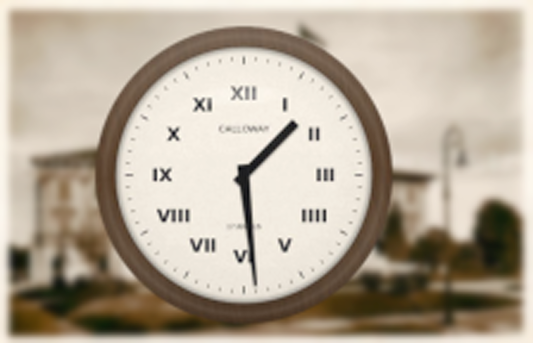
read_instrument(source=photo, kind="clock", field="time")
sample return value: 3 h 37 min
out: 1 h 29 min
